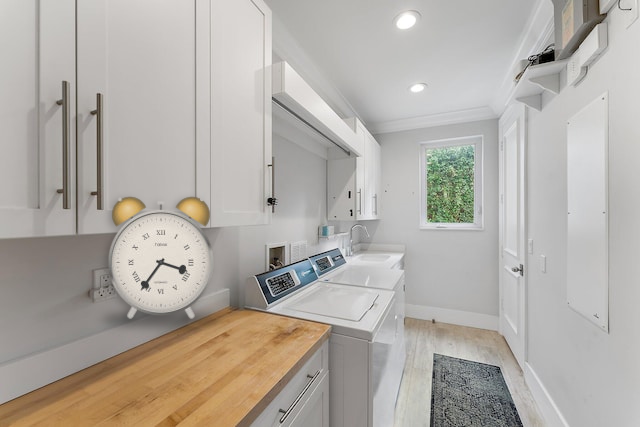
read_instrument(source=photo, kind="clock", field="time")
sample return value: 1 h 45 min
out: 3 h 36 min
